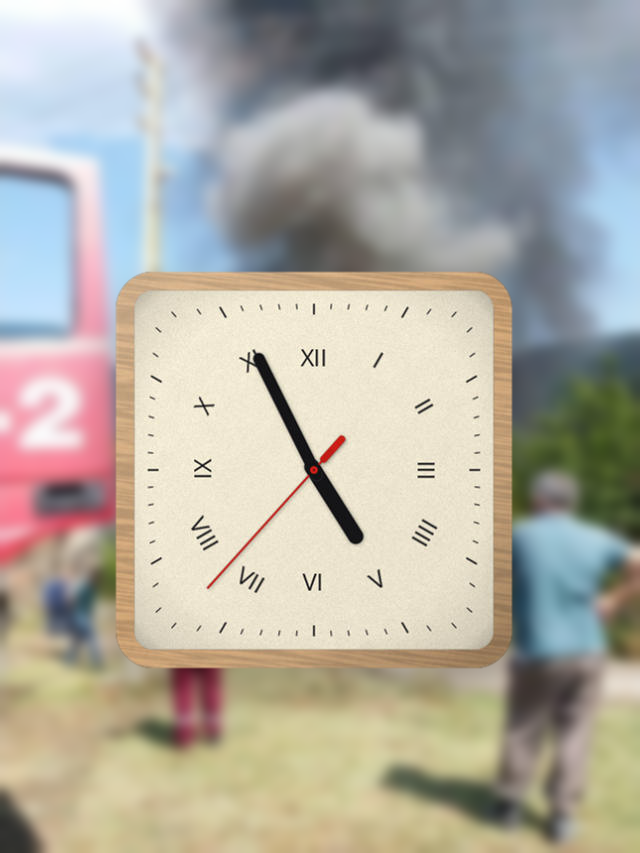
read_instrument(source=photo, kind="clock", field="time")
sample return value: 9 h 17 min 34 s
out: 4 h 55 min 37 s
